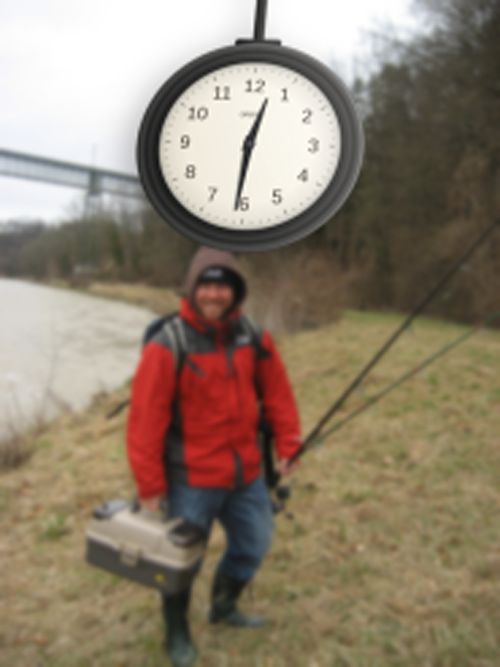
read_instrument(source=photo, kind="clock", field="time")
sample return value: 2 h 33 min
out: 12 h 31 min
